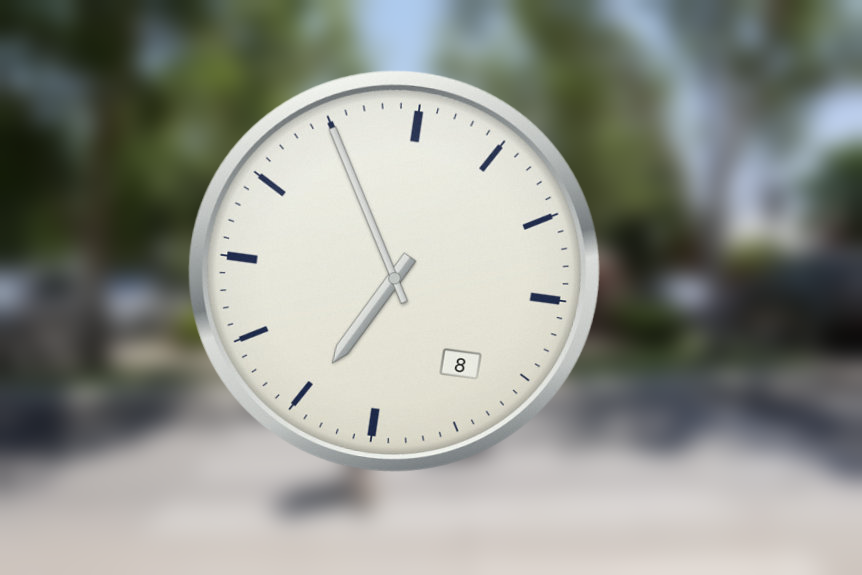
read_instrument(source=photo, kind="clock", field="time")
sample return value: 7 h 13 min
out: 6 h 55 min
